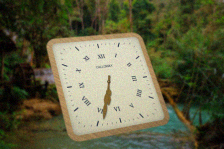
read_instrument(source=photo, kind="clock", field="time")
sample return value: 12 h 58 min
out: 6 h 34 min
